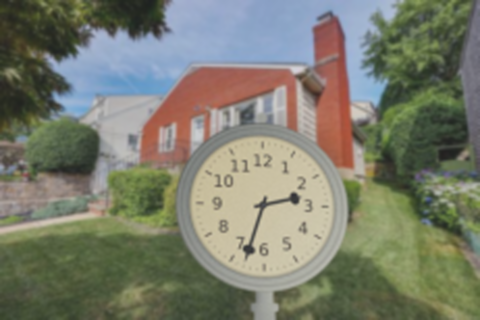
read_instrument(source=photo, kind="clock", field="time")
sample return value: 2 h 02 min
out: 2 h 33 min
